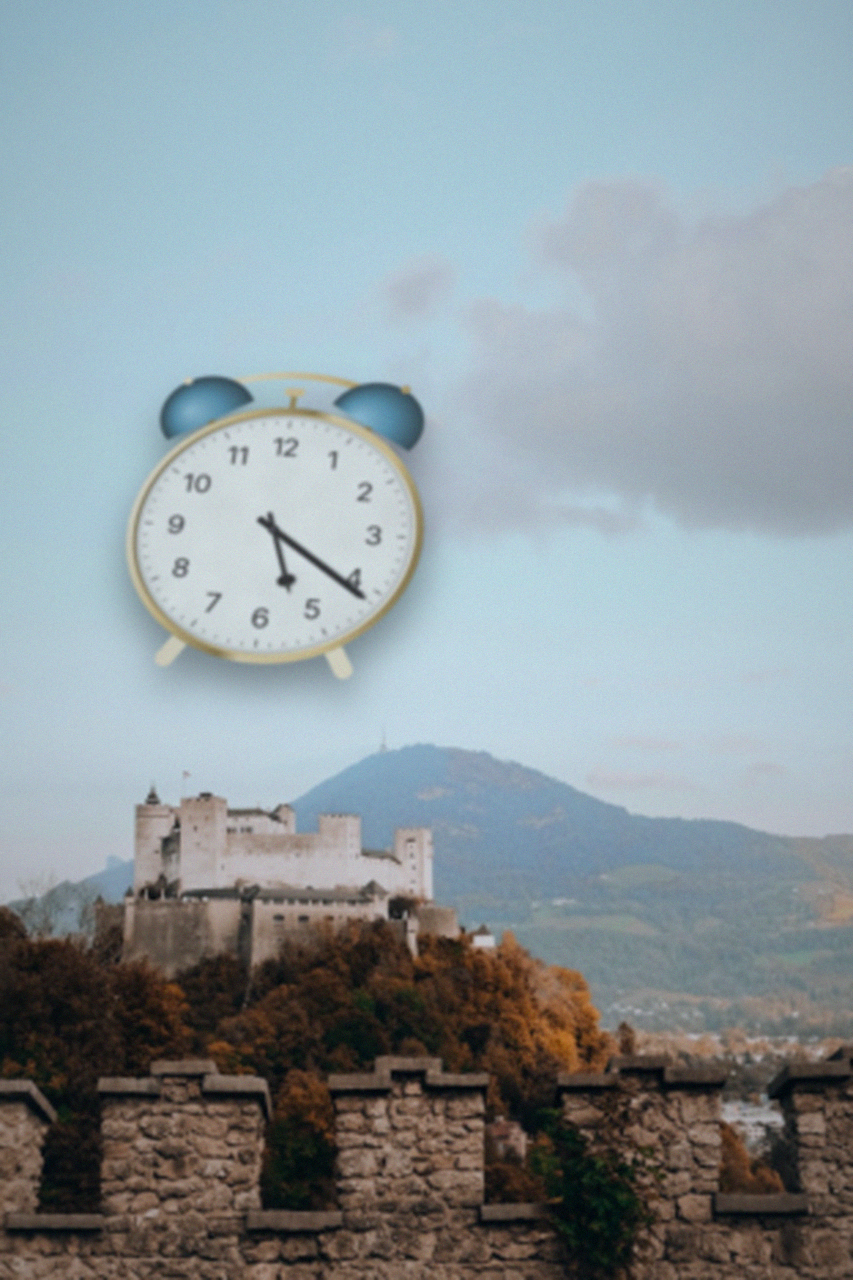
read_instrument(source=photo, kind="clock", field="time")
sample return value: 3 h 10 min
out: 5 h 21 min
